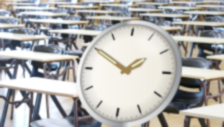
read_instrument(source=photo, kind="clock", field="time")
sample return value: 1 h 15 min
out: 1 h 50 min
